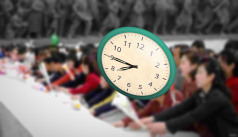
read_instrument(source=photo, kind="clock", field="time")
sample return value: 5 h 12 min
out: 7 h 45 min
